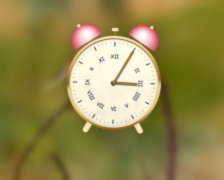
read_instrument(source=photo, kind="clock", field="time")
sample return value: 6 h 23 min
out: 3 h 05 min
